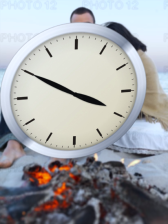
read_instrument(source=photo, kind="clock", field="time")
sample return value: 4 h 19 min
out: 3 h 50 min
